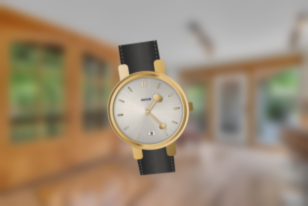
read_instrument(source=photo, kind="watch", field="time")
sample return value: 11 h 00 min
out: 1 h 24 min
